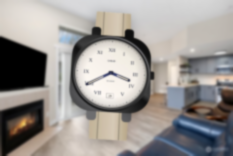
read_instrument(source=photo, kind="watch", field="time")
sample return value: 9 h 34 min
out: 3 h 40 min
